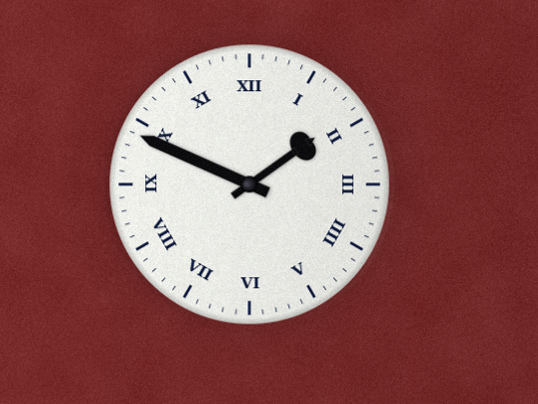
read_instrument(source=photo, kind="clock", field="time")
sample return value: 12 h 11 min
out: 1 h 49 min
